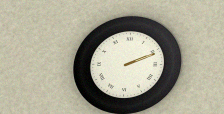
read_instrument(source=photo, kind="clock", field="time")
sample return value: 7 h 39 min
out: 2 h 11 min
